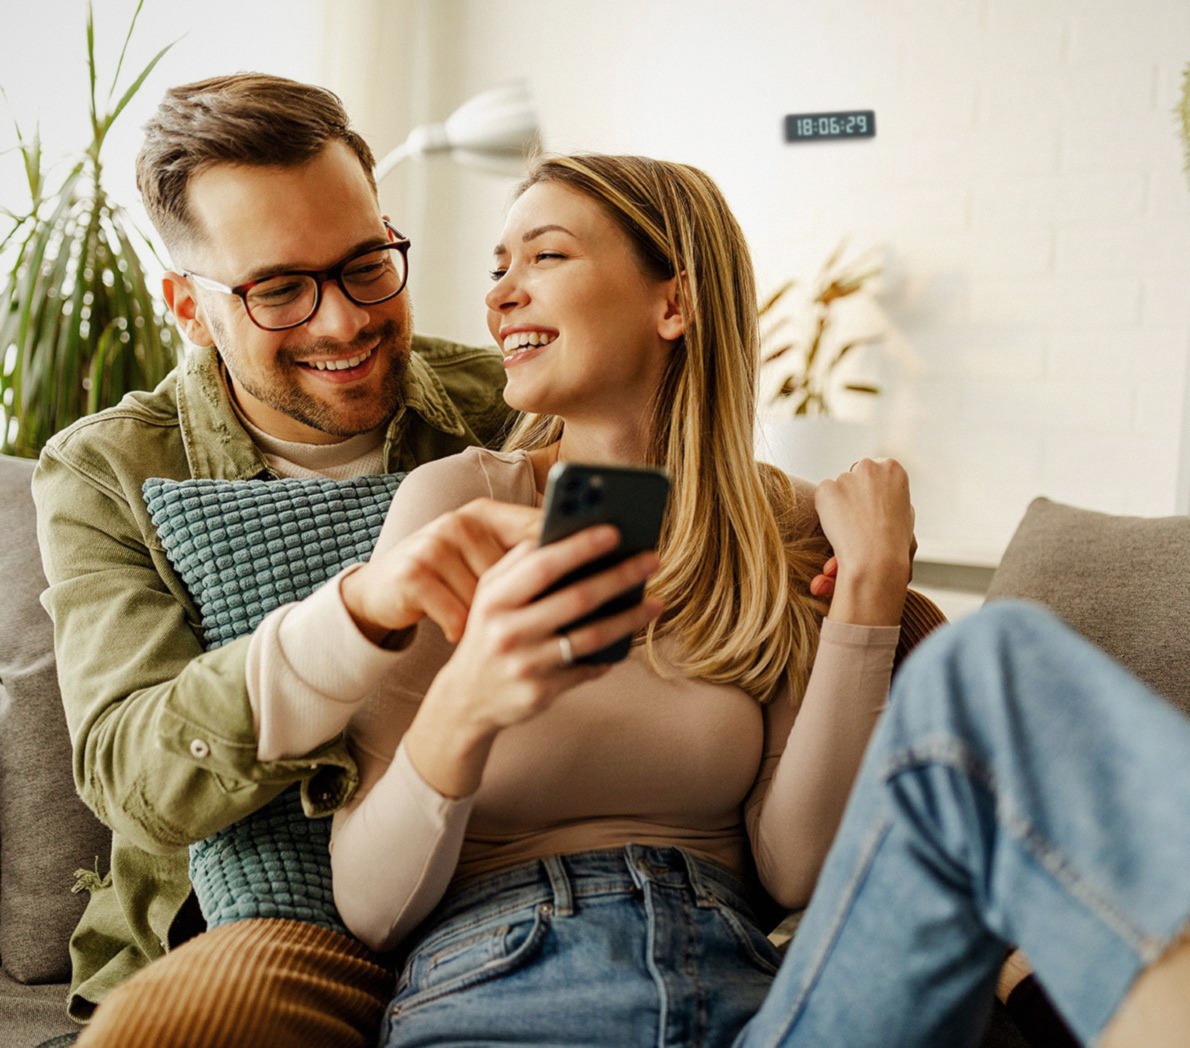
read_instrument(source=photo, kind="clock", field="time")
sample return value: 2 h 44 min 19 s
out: 18 h 06 min 29 s
